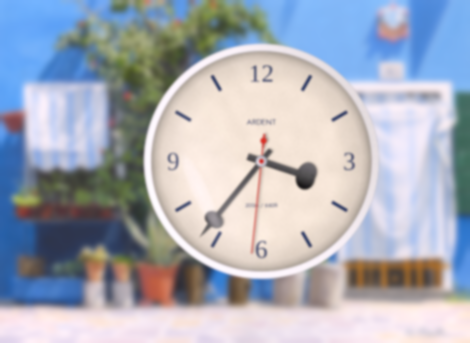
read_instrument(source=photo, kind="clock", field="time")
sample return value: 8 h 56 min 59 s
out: 3 h 36 min 31 s
